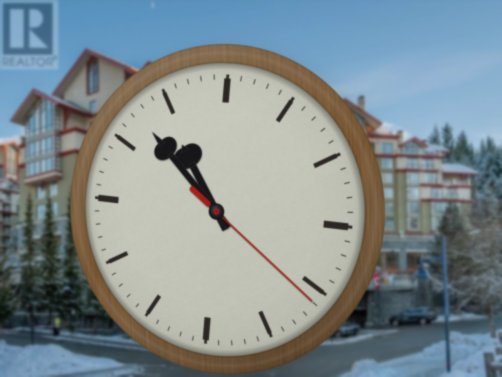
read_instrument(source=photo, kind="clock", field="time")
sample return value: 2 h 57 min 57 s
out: 10 h 52 min 21 s
